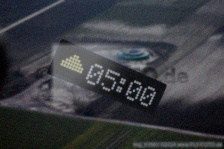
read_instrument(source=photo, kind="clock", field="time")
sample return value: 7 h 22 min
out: 5 h 00 min
